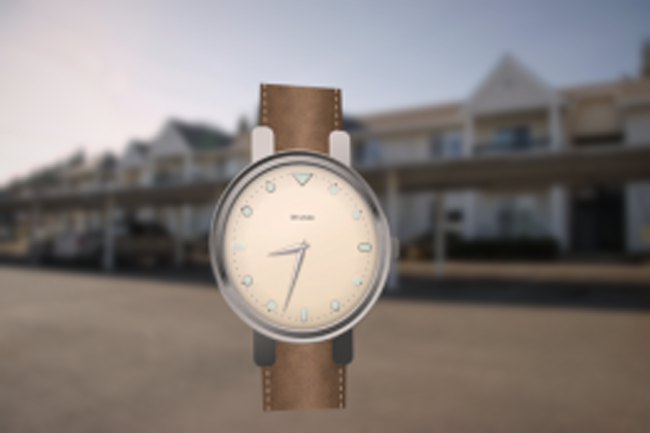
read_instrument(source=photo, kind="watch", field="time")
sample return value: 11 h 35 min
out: 8 h 33 min
